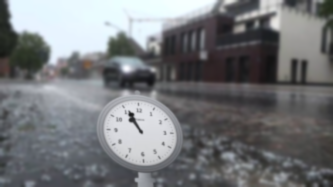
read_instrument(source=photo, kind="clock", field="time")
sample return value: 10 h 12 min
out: 10 h 56 min
